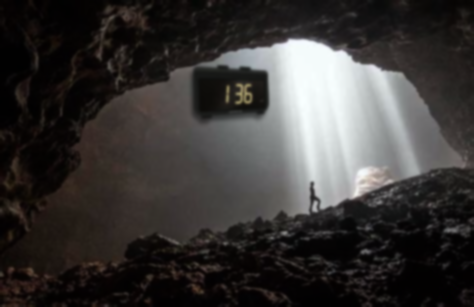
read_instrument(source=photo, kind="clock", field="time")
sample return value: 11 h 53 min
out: 1 h 36 min
